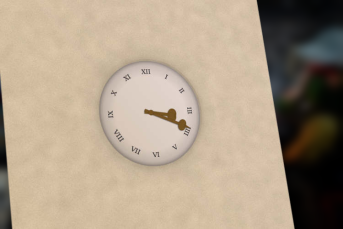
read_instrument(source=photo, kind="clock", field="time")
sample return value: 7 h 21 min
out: 3 h 19 min
